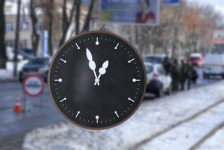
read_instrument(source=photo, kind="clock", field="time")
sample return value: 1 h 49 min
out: 12 h 57 min
